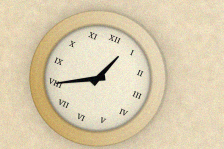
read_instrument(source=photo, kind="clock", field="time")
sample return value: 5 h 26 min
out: 12 h 40 min
